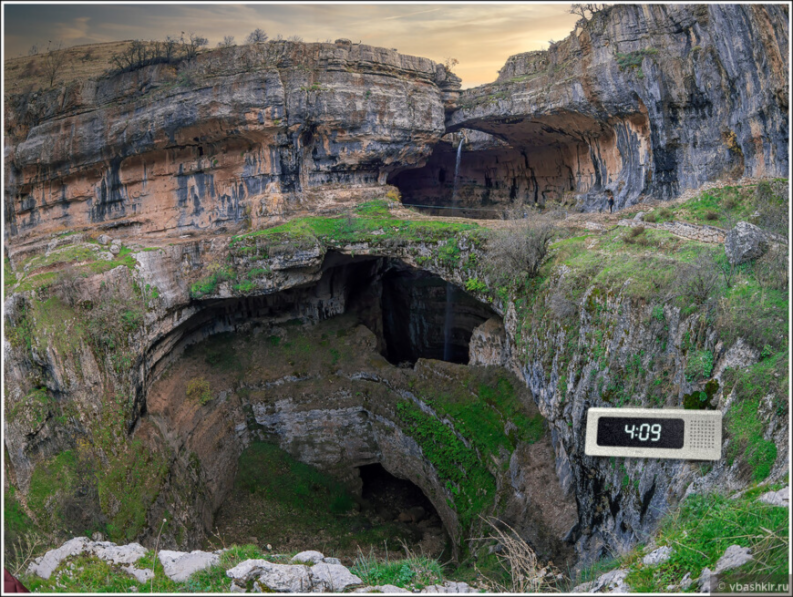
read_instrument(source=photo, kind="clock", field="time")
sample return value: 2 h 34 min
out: 4 h 09 min
